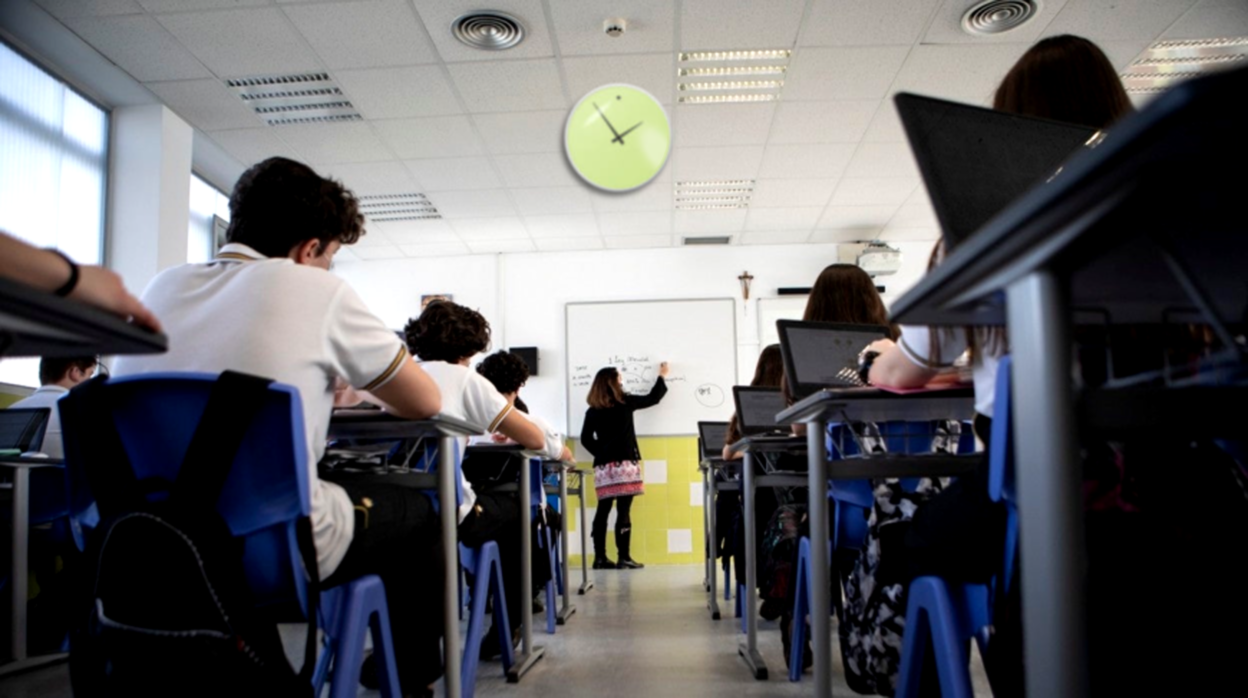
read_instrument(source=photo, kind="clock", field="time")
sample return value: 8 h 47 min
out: 1 h 54 min
